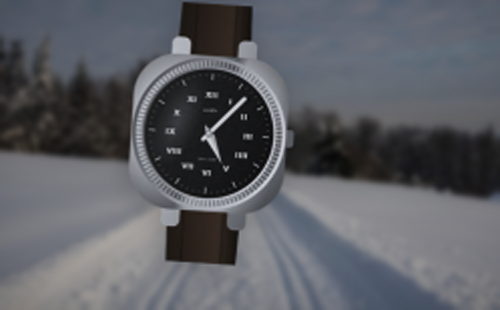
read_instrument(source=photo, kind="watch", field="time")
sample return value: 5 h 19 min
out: 5 h 07 min
